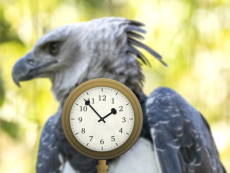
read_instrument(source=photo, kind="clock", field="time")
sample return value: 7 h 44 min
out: 1 h 53 min
